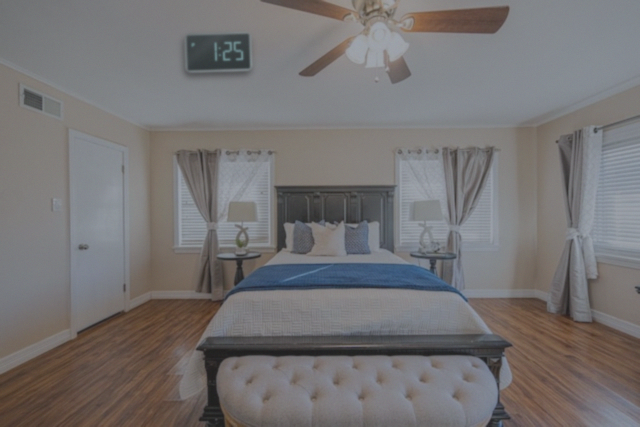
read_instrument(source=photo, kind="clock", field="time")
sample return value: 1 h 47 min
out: 1 h 25 min
